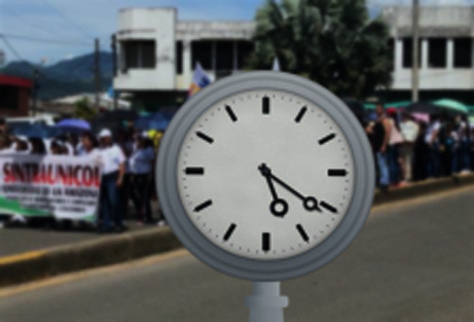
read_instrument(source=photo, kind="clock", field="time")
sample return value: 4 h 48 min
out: 5 h 21 min
